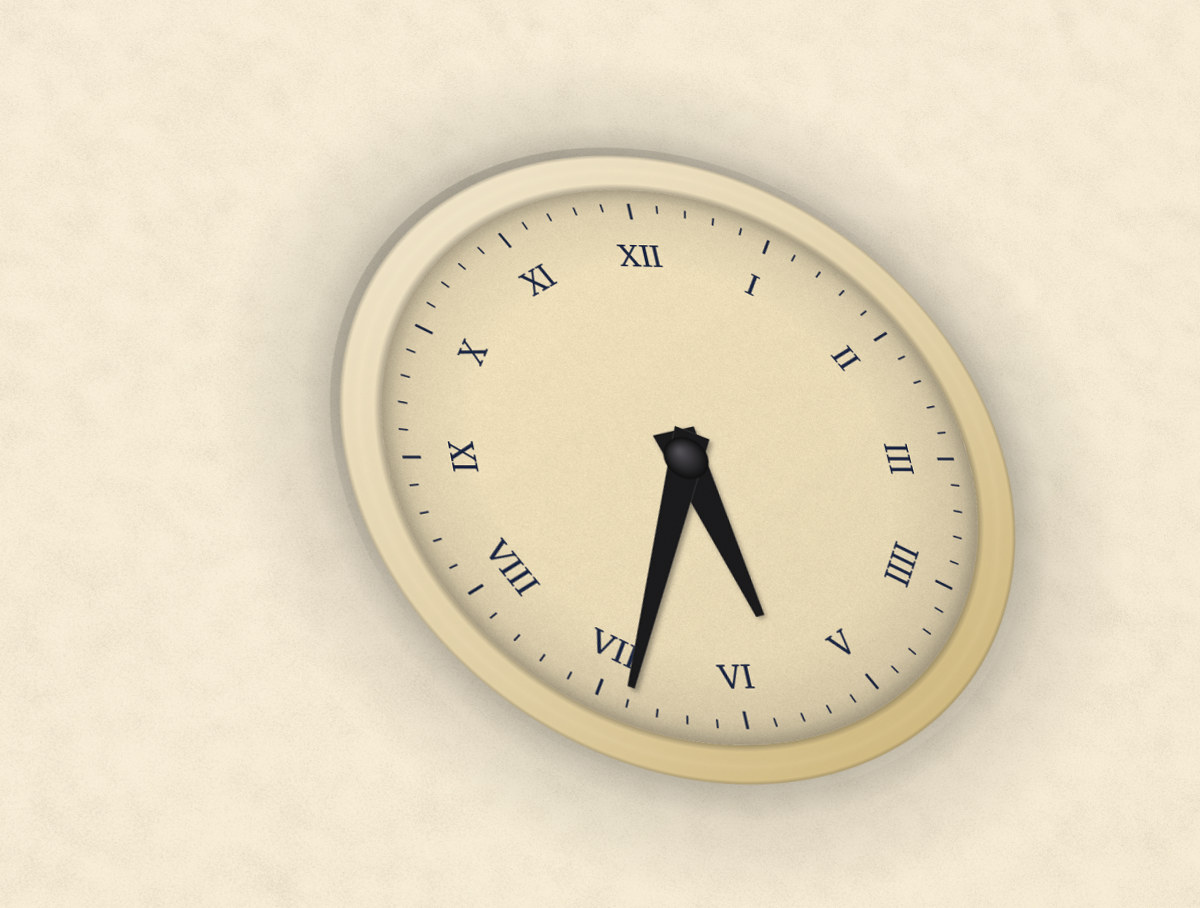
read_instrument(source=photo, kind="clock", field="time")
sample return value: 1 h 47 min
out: 5 h 34 min
